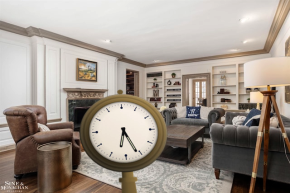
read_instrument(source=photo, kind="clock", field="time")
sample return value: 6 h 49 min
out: 6 h 26 min
